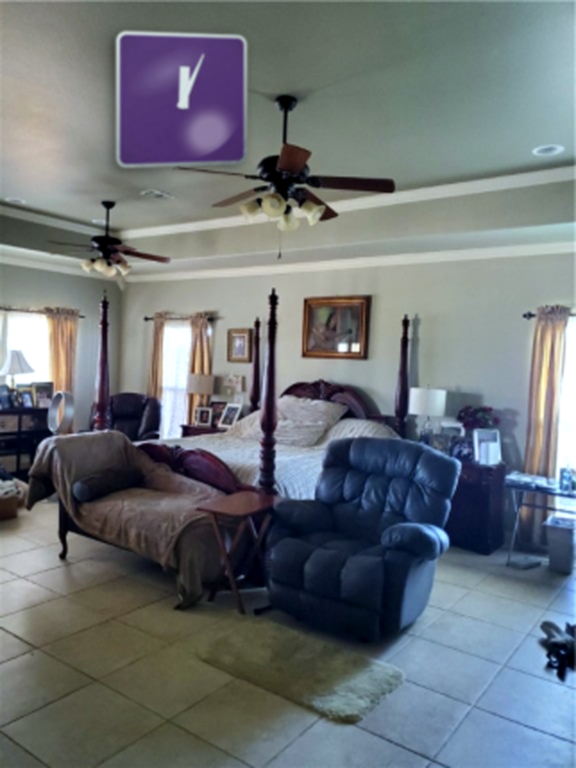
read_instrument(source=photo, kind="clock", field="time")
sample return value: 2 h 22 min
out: 12 h 04 min
